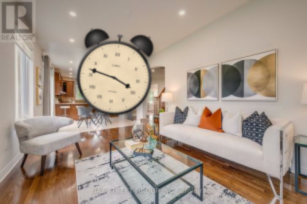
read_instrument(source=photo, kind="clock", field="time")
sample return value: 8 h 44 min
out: 3 h 47 min
